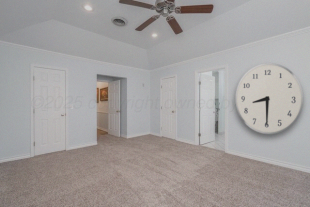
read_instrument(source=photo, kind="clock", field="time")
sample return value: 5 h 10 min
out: 8 h 30 min
